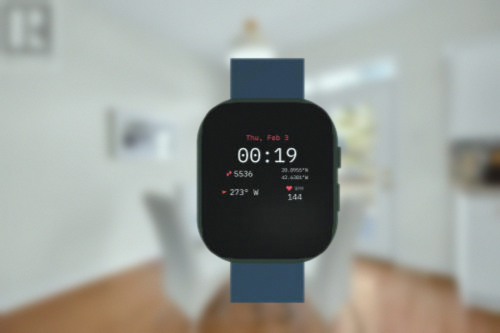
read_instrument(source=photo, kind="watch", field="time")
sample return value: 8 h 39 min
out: 0 h 19 min
